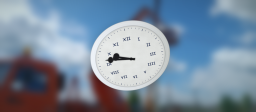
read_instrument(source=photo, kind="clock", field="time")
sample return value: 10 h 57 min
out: 9 h 47 min
